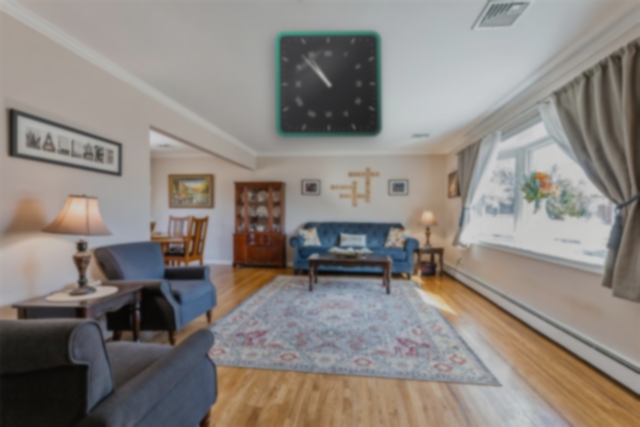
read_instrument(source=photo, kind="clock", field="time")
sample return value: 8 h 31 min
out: 10 h 53 min
